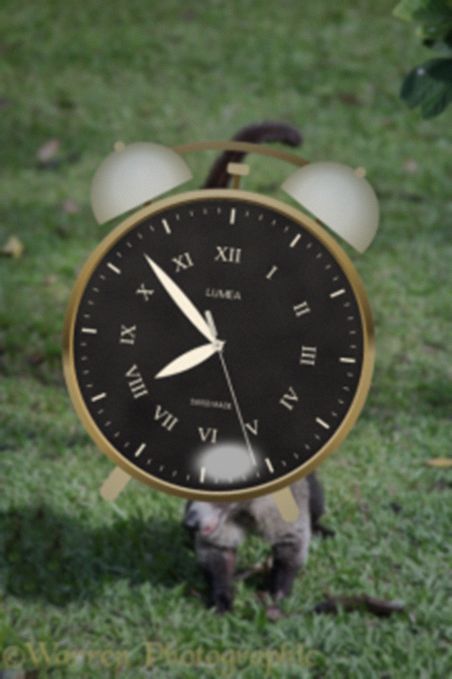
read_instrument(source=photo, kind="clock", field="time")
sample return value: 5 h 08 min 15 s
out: 7 h 52 min 26 s
